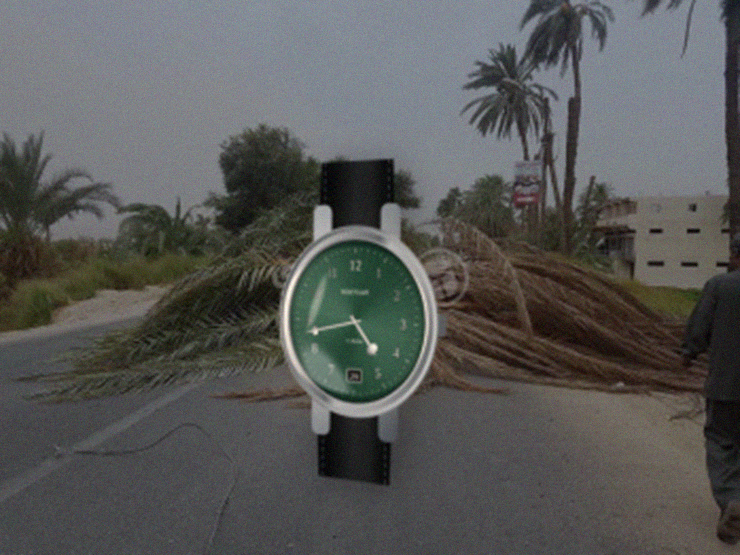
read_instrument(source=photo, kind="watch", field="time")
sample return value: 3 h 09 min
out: 4 h 43 min
